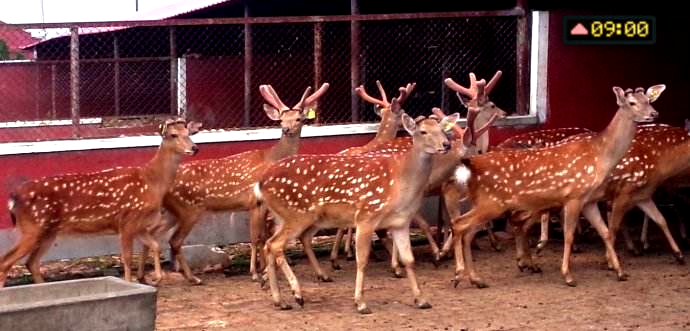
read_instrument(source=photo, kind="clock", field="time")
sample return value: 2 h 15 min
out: 9 h 00 min
